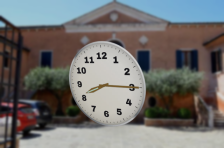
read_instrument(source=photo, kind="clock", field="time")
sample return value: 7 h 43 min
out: 8 h 15 min
